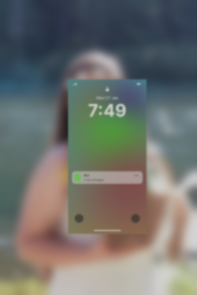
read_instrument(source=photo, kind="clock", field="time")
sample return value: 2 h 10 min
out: 7 h 49 min
